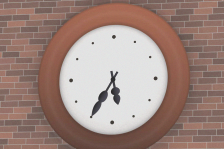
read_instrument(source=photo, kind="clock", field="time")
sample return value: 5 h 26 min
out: 5 h 35 min
